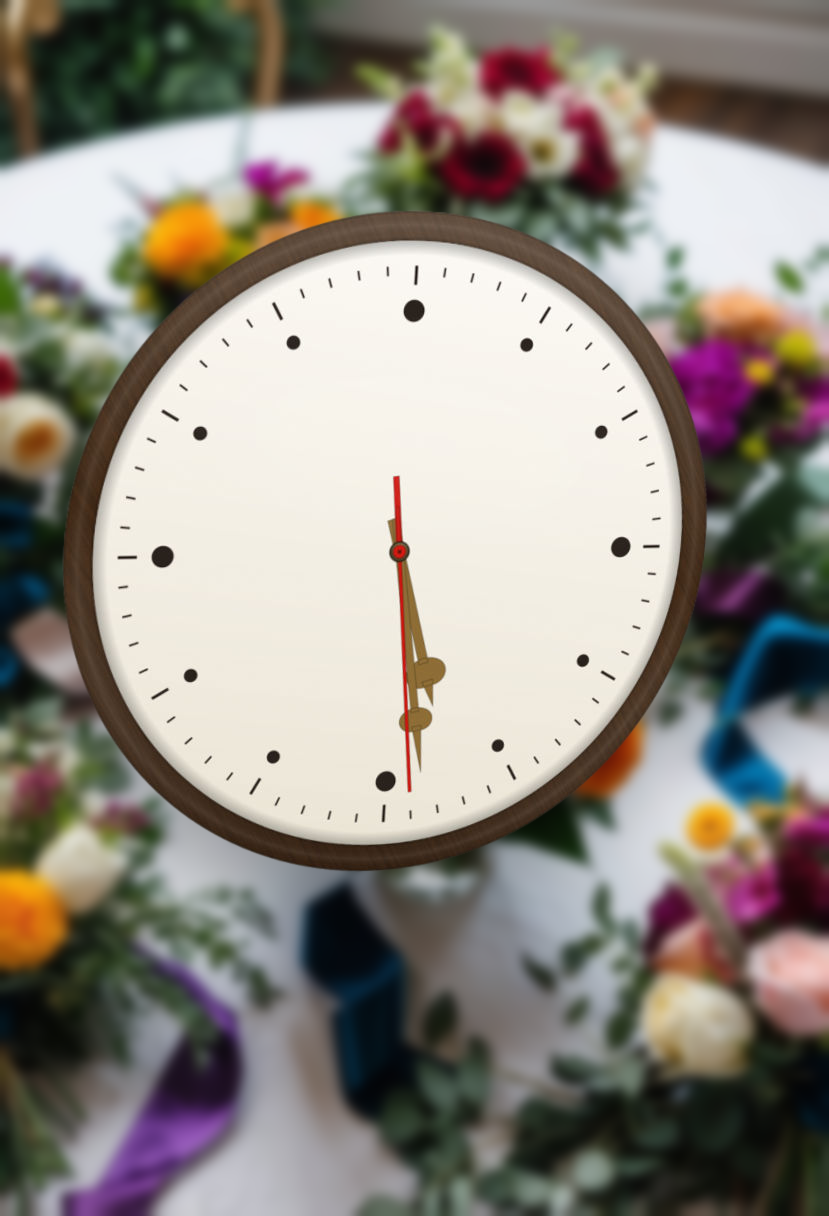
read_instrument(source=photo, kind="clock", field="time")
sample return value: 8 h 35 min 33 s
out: 5 h 28 min 29 s
